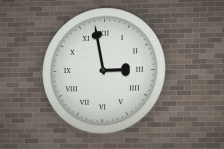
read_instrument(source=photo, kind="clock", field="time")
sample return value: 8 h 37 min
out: 2 h 58 min
